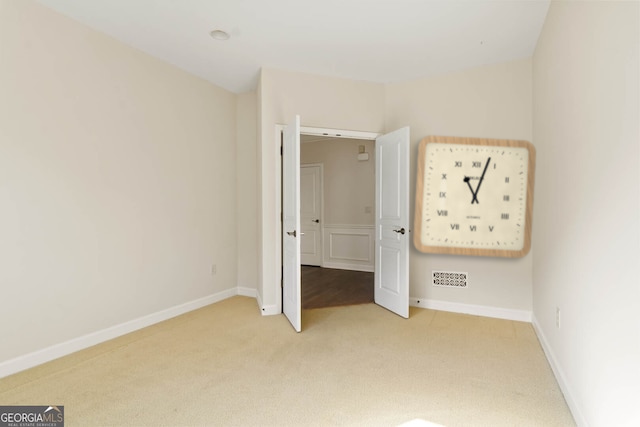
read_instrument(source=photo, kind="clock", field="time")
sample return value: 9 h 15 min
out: 11 h 03 min
